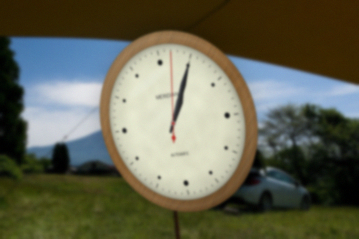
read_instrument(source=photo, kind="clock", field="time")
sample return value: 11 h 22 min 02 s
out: 1 h 05 min 02 s
